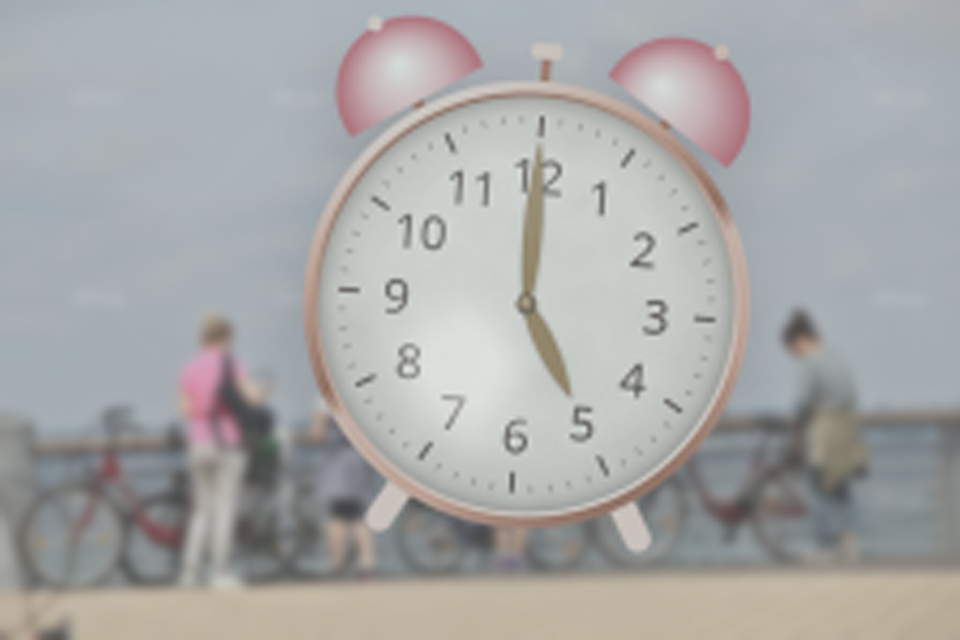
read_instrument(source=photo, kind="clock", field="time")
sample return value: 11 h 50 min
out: 5 h 00 min
